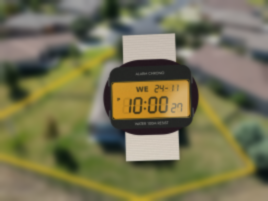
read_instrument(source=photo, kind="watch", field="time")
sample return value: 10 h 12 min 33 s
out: 10 h 00 min 27 s
